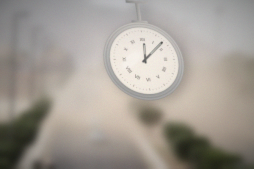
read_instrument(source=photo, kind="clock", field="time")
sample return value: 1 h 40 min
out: 12 h 08 min
